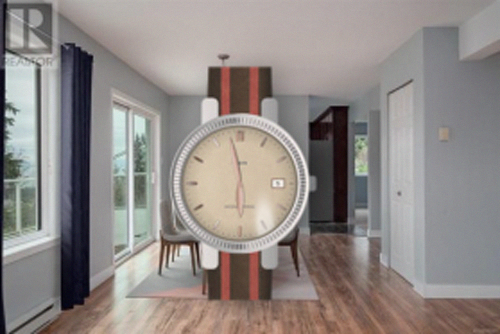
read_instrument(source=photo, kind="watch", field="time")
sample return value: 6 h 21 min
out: 5 h 58 min
